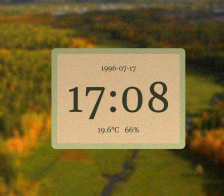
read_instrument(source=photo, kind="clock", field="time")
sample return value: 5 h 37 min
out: 17 h 08 min
